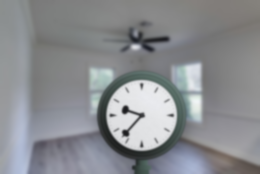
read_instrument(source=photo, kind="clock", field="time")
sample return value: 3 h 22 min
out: 9 h 37 min
